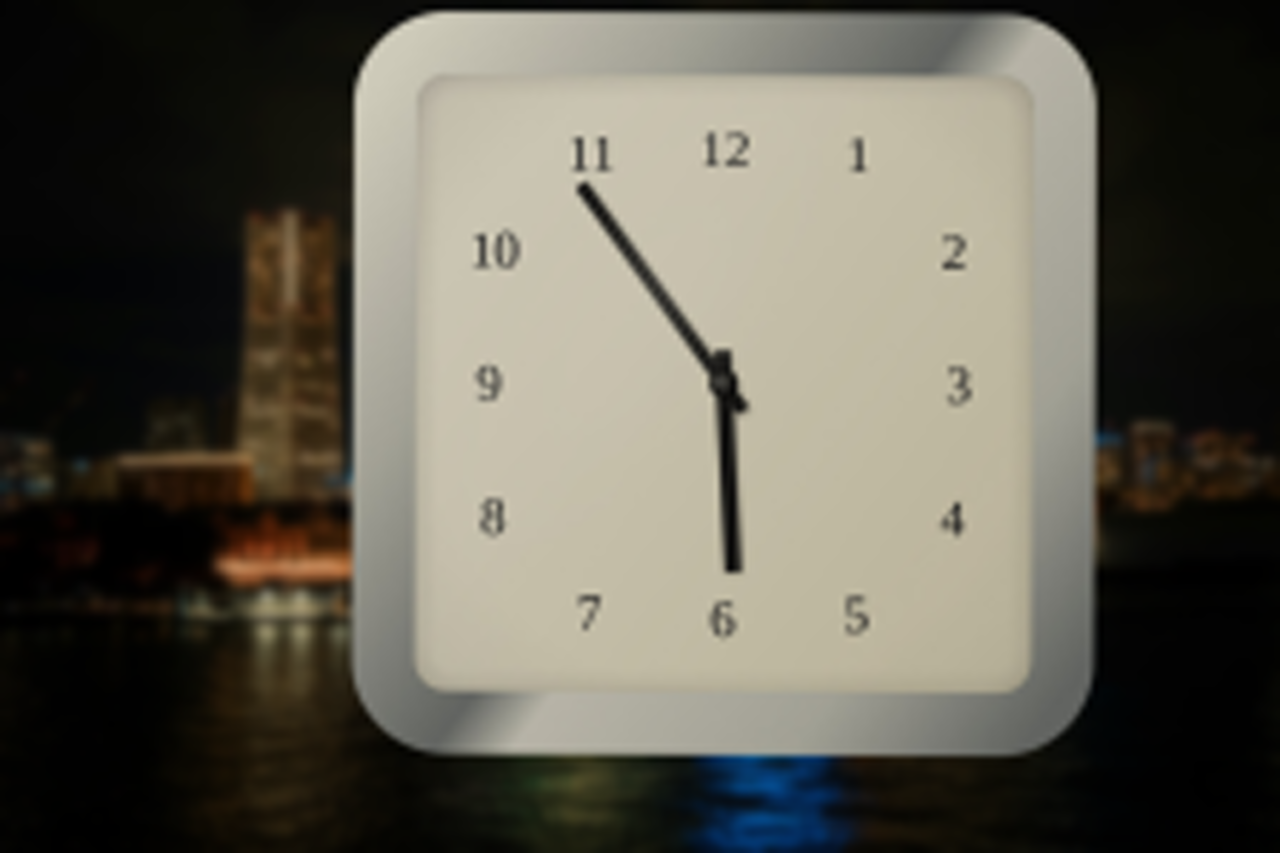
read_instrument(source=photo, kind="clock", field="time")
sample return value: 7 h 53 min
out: 5 h 54 min
